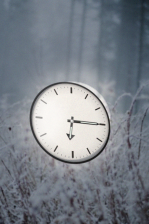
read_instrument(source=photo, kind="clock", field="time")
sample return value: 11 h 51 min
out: 6 h 15 min
